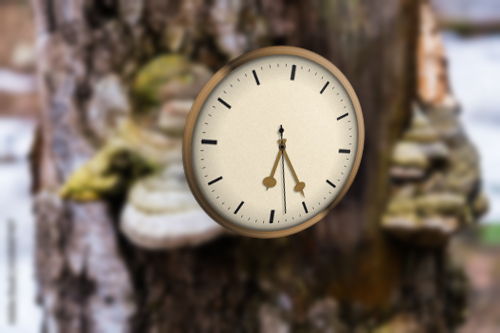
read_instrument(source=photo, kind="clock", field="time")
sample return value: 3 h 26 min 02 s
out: 6 h 24 min 28 s
